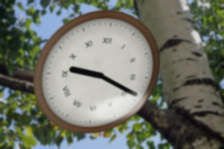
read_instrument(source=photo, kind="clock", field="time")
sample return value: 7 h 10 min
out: 9 h 19 min
